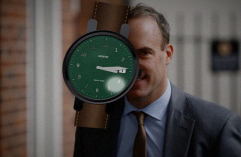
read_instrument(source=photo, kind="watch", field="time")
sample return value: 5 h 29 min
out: 3 h 14 min
